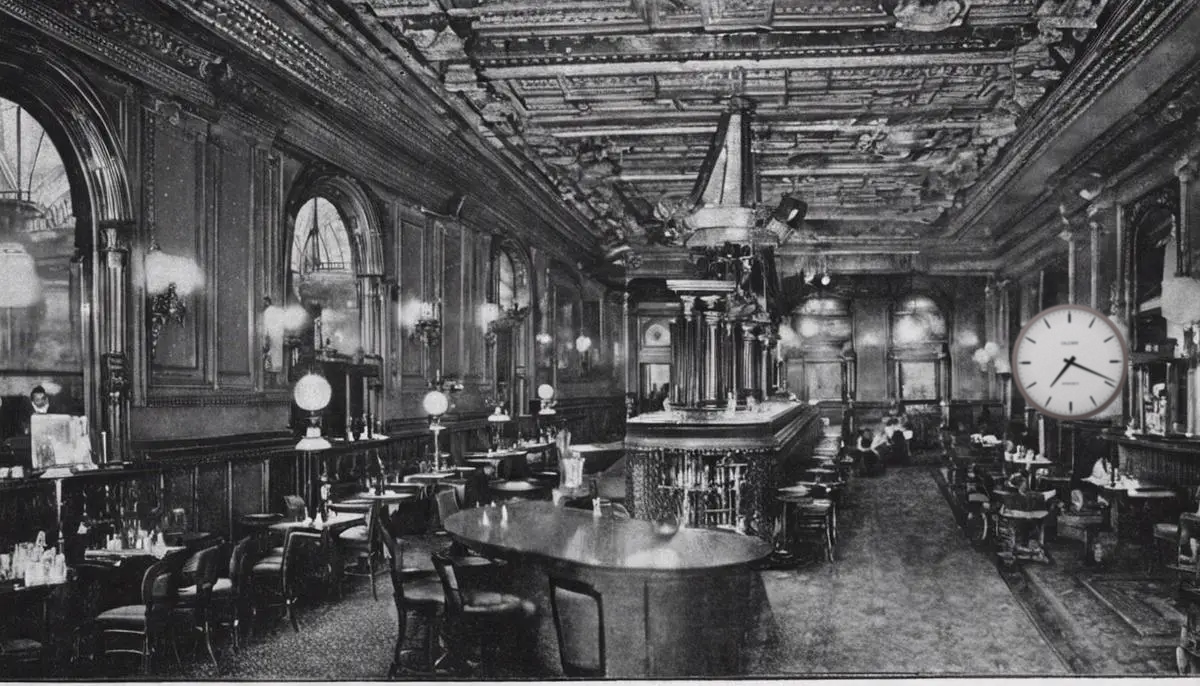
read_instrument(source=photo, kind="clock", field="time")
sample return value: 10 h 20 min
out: 7 h 19 min
